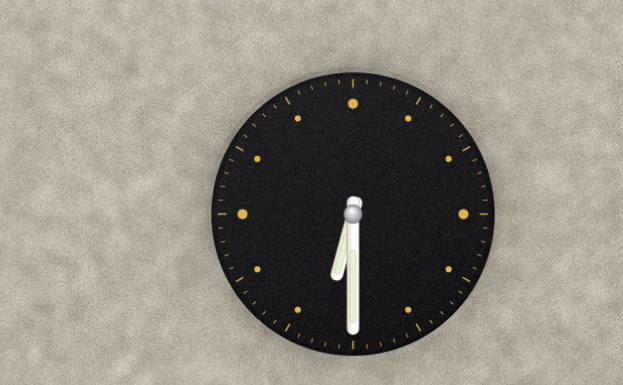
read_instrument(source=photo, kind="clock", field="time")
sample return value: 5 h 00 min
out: 6 h 30 min
